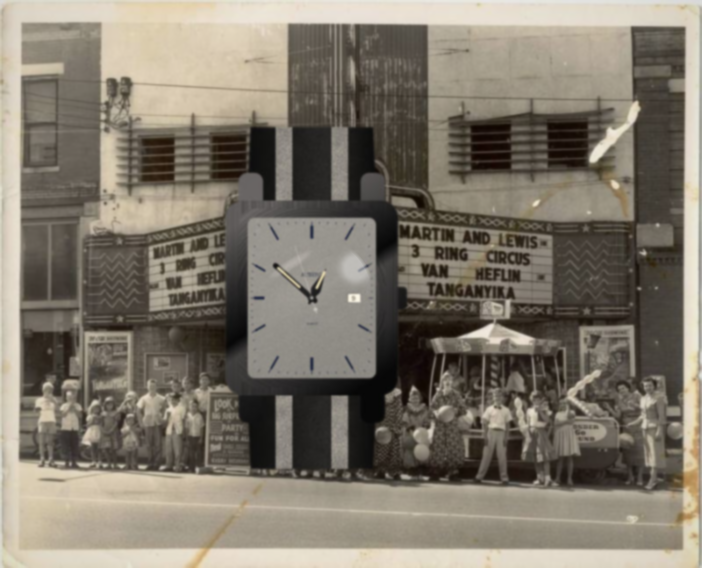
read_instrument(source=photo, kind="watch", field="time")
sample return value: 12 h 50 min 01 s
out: 12 h 51 min 57 s
